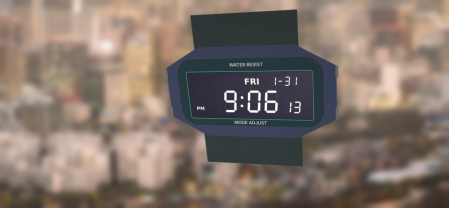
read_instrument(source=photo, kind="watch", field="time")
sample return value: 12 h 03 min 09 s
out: 9 h 06 min 13 s
